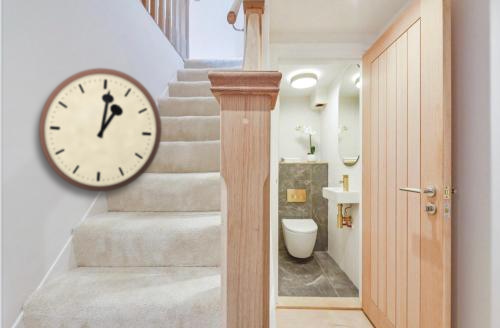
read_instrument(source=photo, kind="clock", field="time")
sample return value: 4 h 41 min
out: 1 h 01 min
